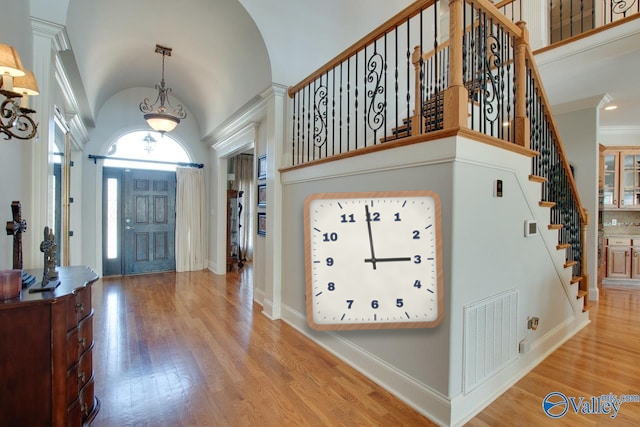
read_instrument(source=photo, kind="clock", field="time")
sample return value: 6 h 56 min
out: 2 h 59 min
